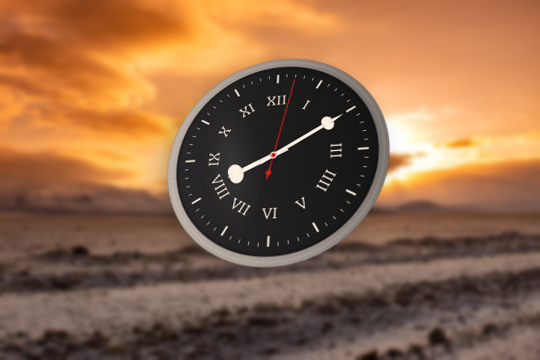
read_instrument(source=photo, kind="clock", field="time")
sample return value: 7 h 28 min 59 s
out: 8 h 10 min 02 s
